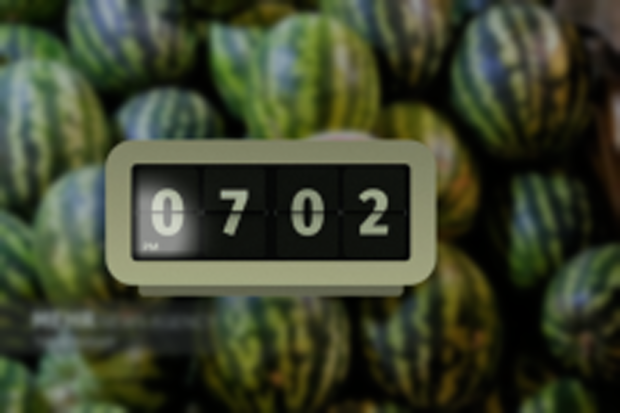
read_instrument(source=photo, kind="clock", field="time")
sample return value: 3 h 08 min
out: 7 h 02 min
